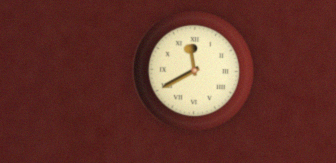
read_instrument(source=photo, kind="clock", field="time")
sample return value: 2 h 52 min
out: 11 h 40 min
